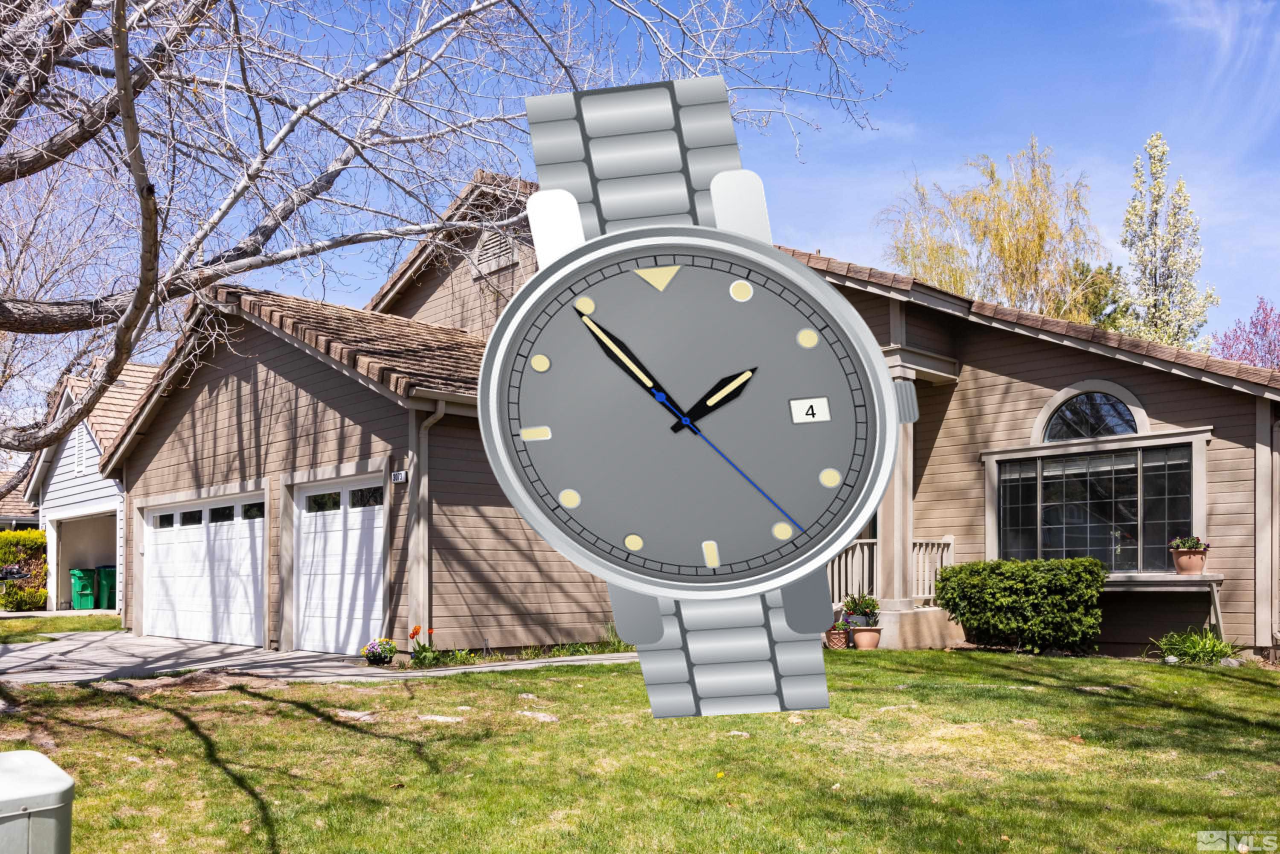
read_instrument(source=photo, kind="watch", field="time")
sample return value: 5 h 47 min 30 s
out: 1 h 54 min 24 s
